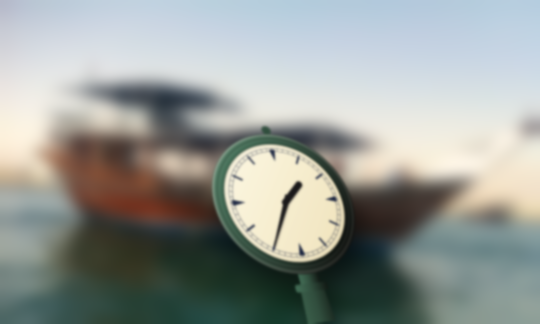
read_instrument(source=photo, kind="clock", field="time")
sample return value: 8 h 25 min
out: 1 h 35 min
